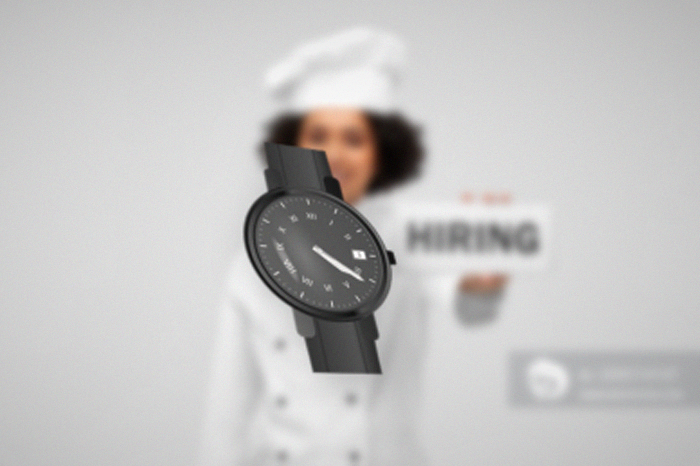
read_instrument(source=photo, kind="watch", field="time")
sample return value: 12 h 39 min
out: 4 h 21 min
